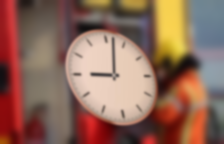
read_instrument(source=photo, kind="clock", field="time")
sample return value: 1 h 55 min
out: 9 h 02 min
